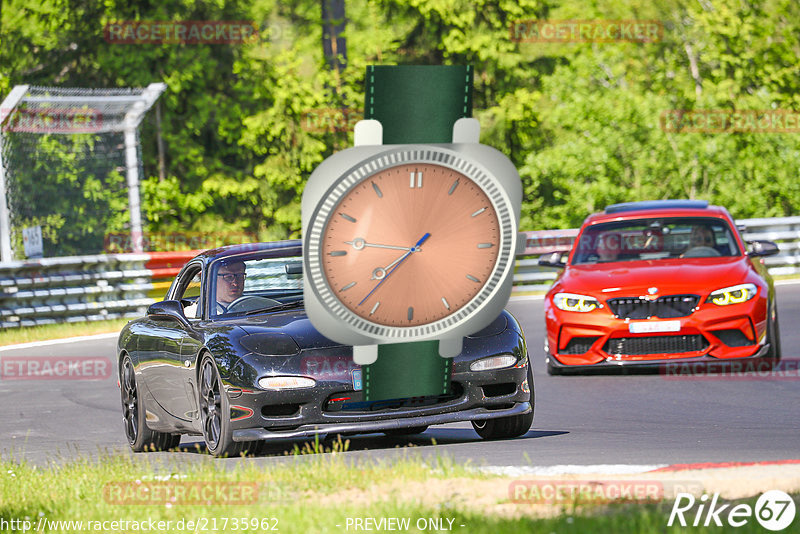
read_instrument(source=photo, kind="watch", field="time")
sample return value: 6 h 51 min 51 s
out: 7 h 46 min 37 s
